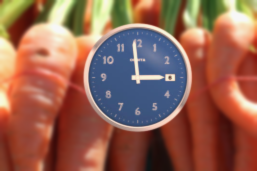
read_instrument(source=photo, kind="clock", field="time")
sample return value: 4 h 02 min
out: 2 h 59 min
